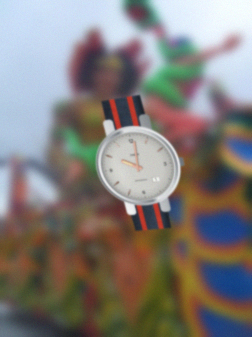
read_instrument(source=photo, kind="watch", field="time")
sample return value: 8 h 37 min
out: 10 h 01 min
